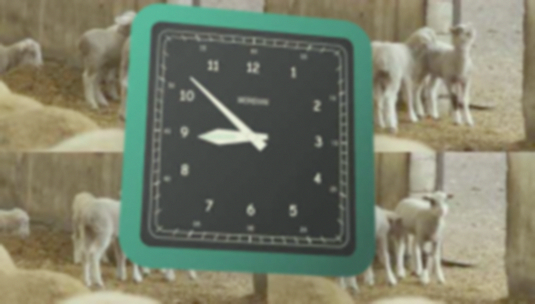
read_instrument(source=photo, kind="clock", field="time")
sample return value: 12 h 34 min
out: 8 h 52 min
